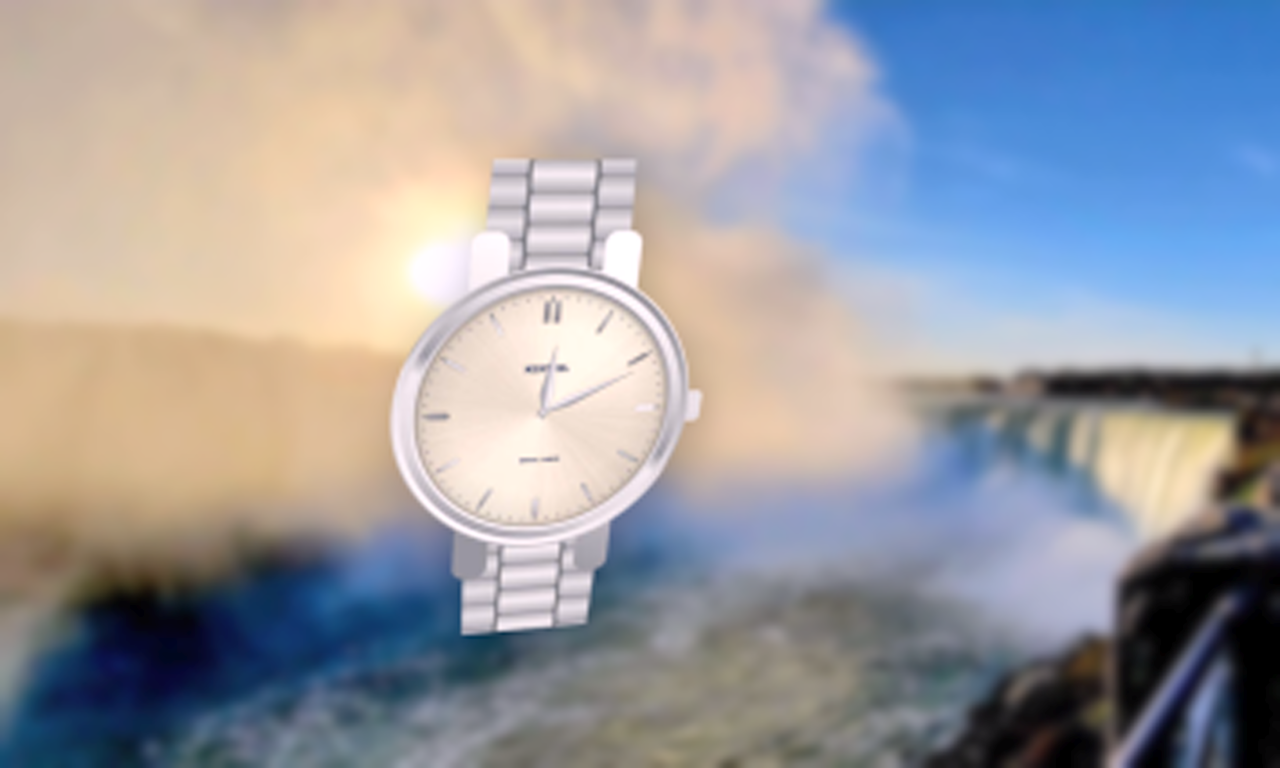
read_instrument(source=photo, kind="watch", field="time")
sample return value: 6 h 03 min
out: 12 h 11 min
